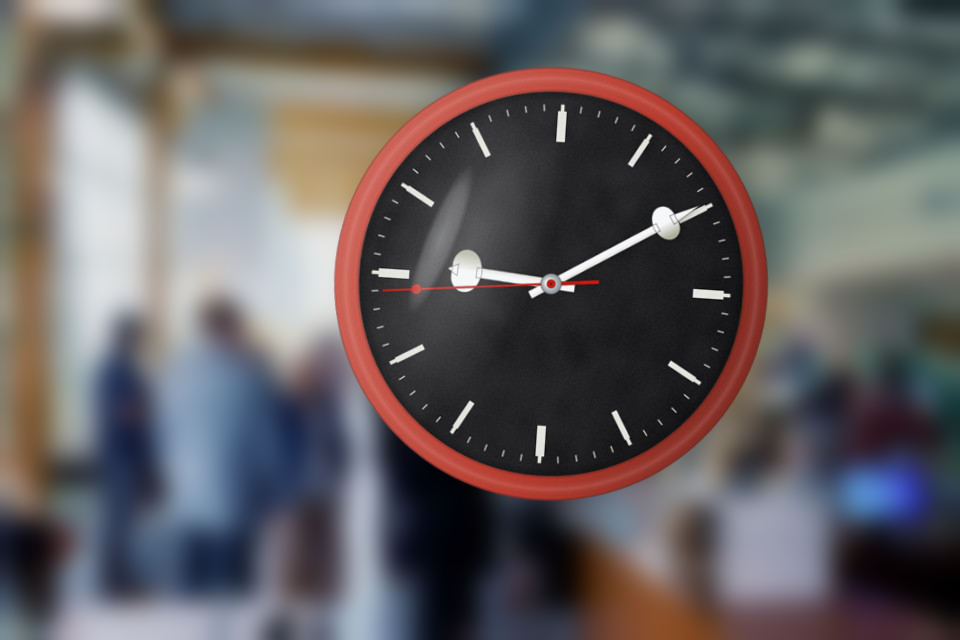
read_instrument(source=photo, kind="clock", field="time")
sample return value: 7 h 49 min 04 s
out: 9 h 09 min 44 s
